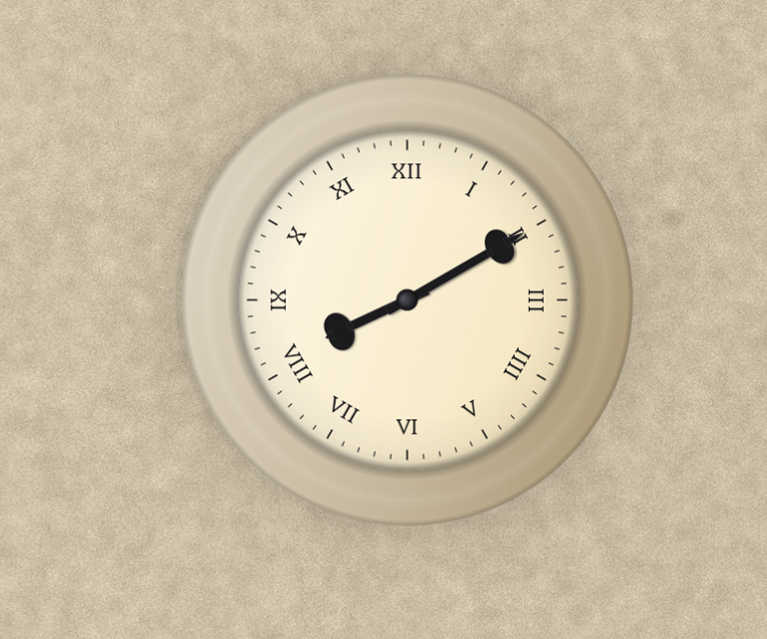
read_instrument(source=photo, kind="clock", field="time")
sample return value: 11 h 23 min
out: 8 h 10 min
